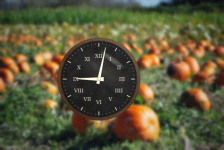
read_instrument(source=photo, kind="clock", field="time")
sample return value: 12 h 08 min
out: 9 h 02 min
